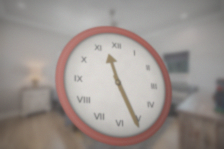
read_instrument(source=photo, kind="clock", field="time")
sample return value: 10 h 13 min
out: 11 h 26 min
